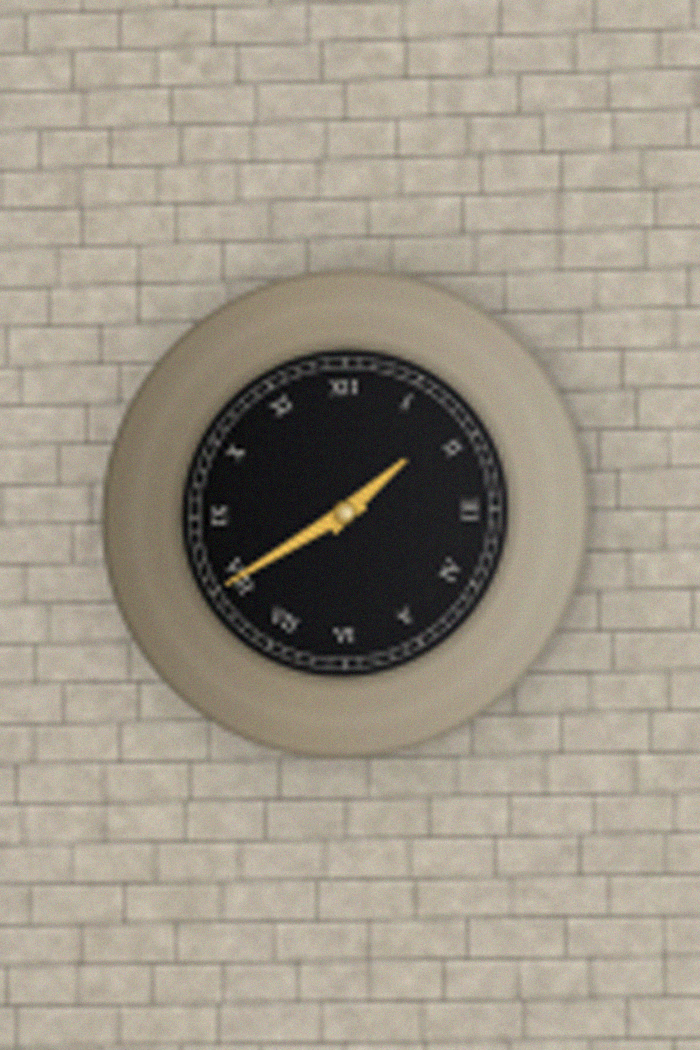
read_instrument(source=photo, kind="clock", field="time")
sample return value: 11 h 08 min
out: 1 h 40 min
